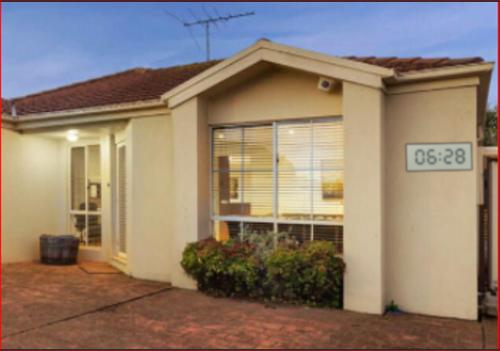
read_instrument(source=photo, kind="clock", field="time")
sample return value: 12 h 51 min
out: 6 h 28 min
